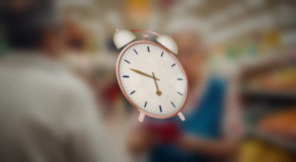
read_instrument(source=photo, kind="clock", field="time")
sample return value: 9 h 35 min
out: 5 h 48 min
